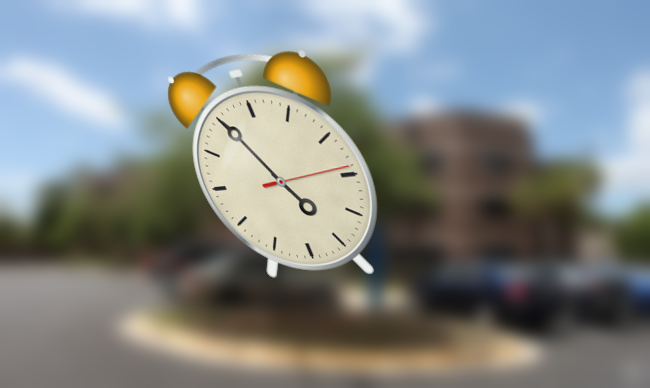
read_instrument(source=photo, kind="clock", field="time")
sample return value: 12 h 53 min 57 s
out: 4 h 55 min 14 s
